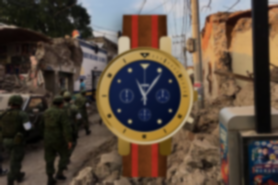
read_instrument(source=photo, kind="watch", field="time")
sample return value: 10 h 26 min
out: 11 h 06 min
